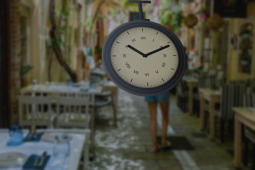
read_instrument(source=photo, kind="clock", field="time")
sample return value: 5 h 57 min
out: 10 h 11 min
